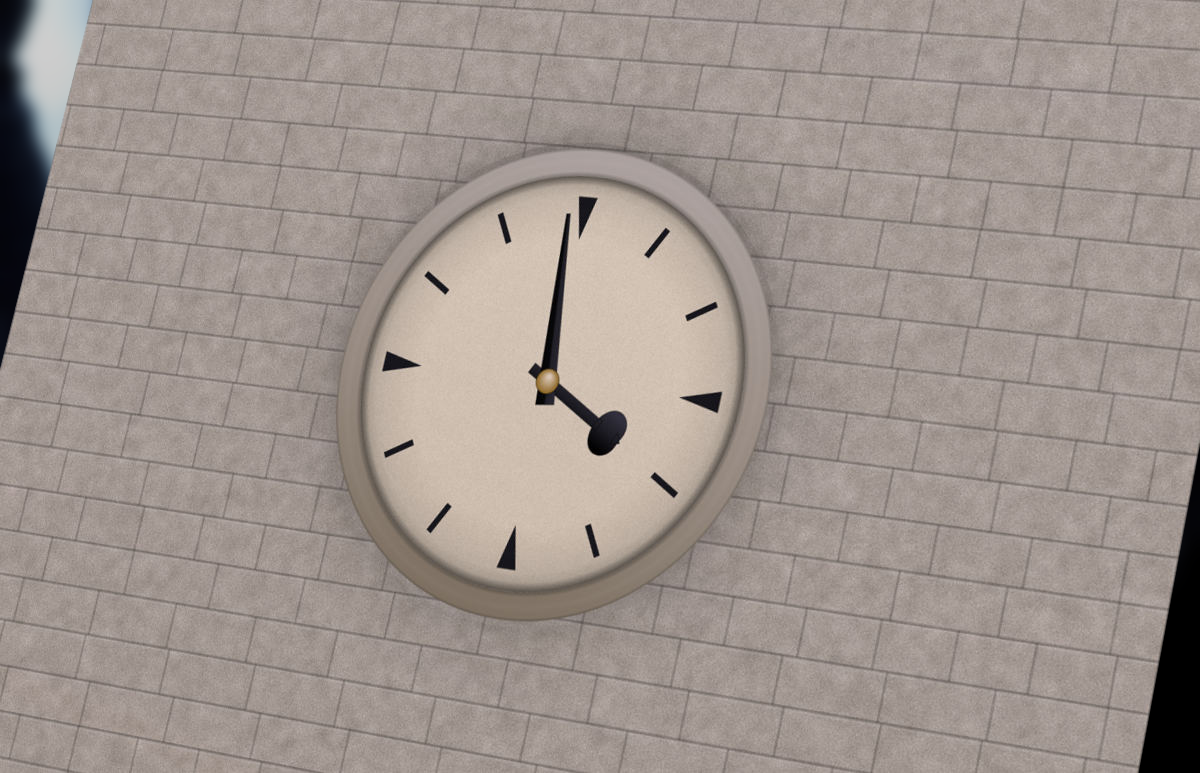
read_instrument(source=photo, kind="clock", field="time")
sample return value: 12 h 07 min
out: 3 h 59 min
